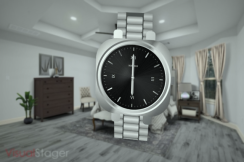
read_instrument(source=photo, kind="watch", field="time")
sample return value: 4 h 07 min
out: 6 h 00 min
